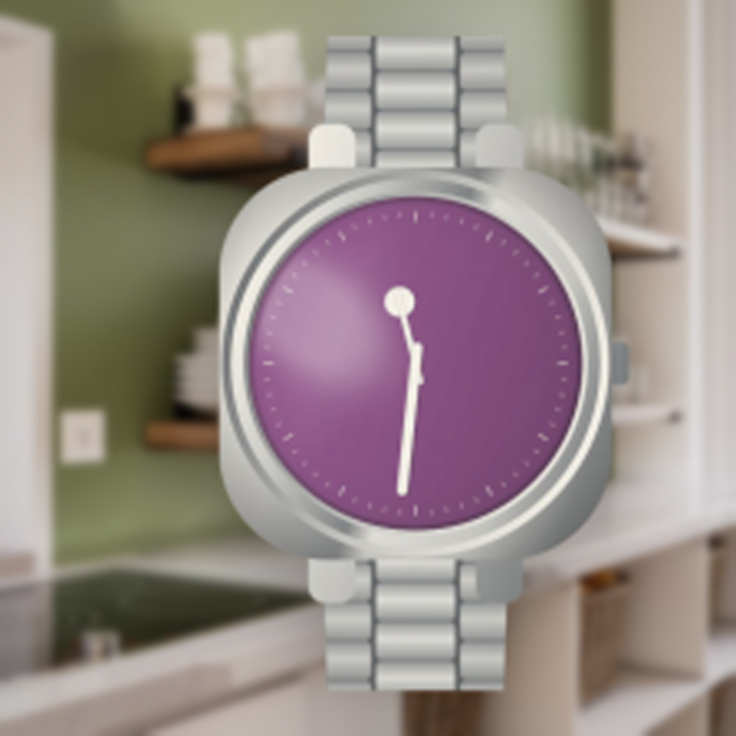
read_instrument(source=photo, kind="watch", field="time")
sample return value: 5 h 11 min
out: 11 h 31 min
